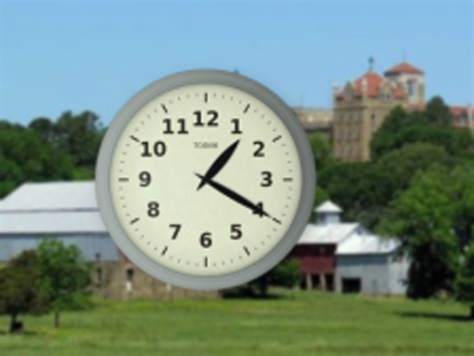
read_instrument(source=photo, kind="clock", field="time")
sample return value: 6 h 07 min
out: 1 h 20 min
